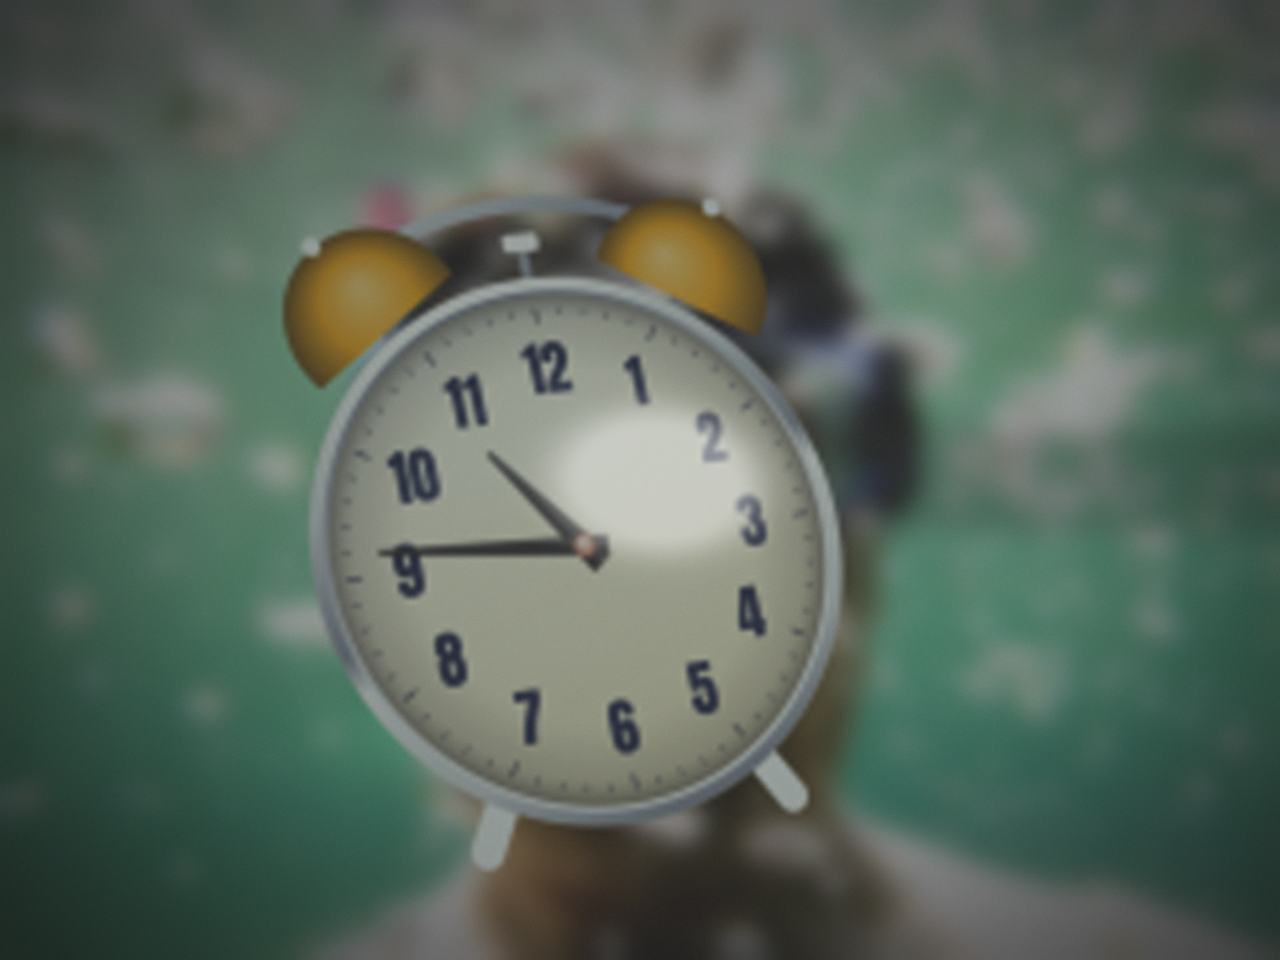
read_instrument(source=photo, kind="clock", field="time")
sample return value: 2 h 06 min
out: 10 h 46 min
